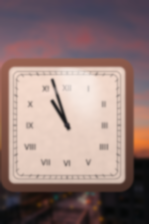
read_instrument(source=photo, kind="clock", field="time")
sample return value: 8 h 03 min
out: 10 h 57 min
